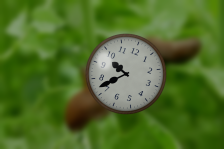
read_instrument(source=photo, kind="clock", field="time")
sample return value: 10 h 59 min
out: 9 h 37 min
